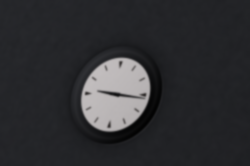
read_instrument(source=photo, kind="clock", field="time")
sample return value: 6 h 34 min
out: 9 h 16 min
